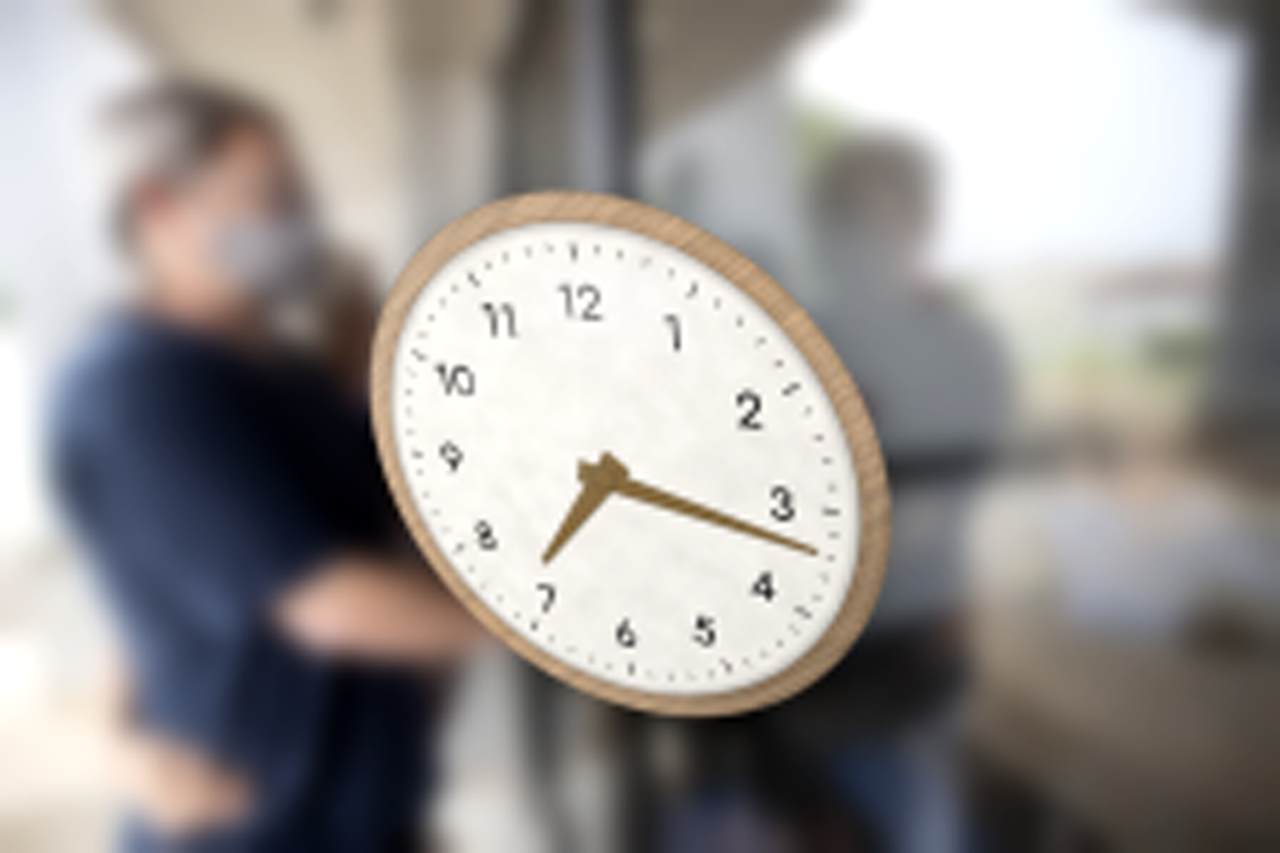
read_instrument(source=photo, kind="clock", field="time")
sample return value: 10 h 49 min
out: 7 h 17 min
